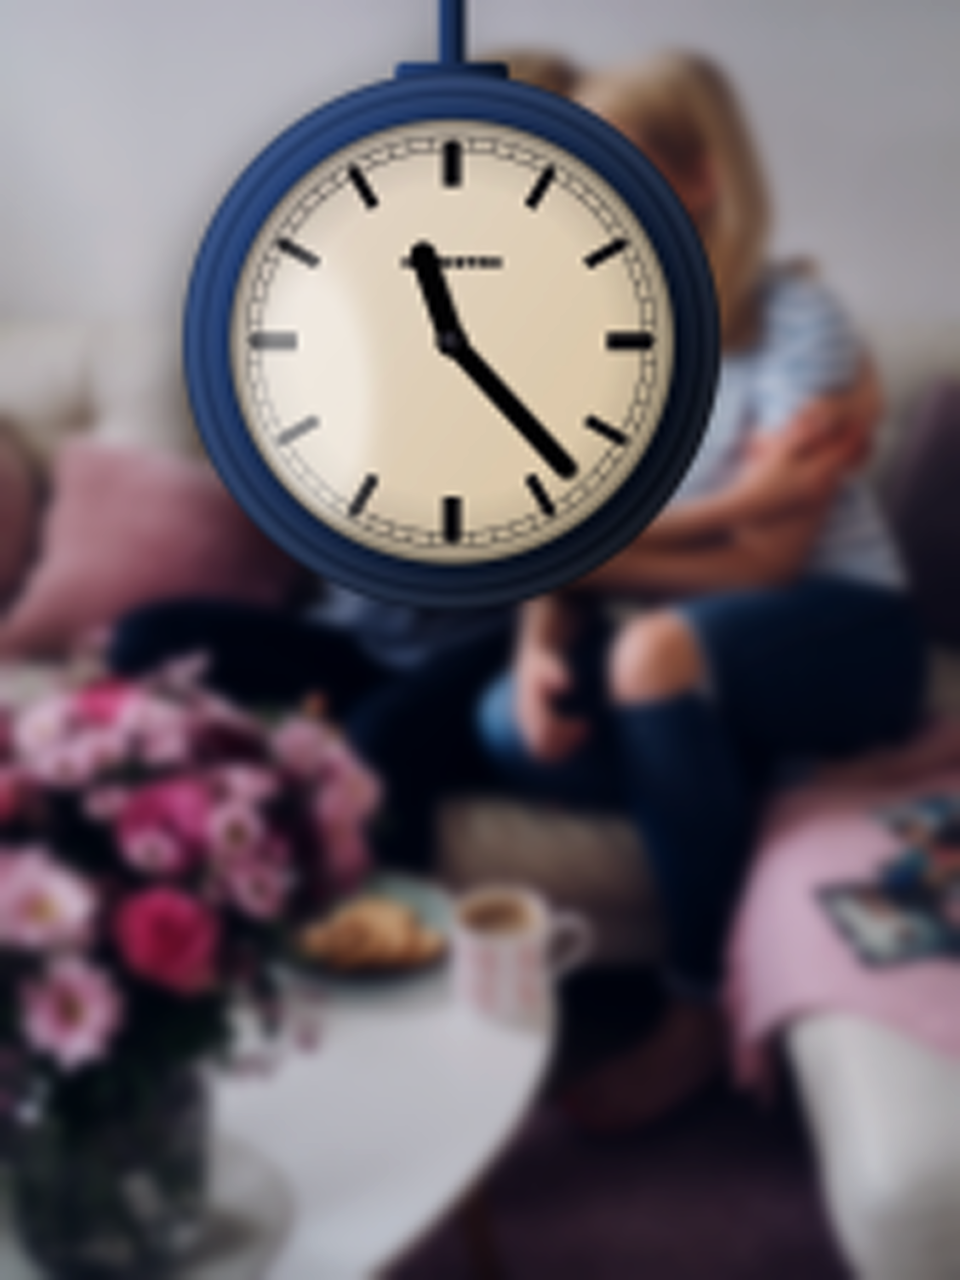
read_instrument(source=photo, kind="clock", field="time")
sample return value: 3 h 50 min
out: 11 h 23 min
